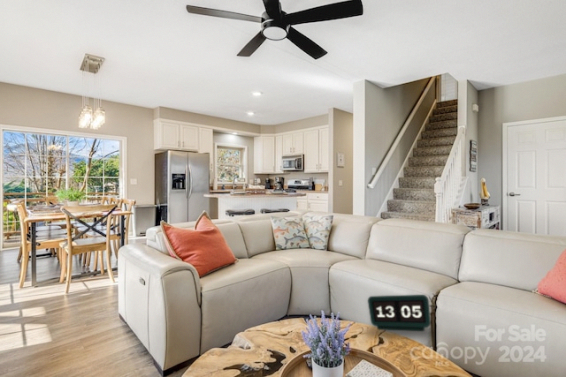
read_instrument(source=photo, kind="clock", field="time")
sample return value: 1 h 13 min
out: 13 h 05 min
